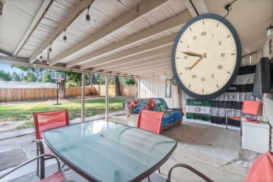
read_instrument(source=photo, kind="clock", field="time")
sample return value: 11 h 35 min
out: 7 h 47 min
